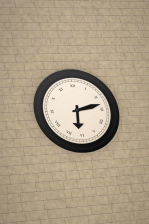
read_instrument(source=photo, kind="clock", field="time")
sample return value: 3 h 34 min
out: 6 h 13 min
